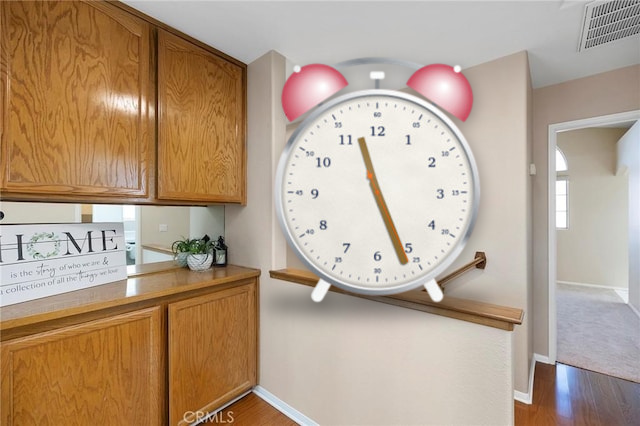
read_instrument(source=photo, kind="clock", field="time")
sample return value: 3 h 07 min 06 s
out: 11 h 26 min 26 s
